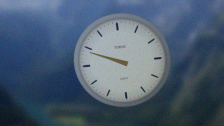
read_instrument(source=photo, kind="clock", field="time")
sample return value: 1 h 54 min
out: 9 h 49 min
